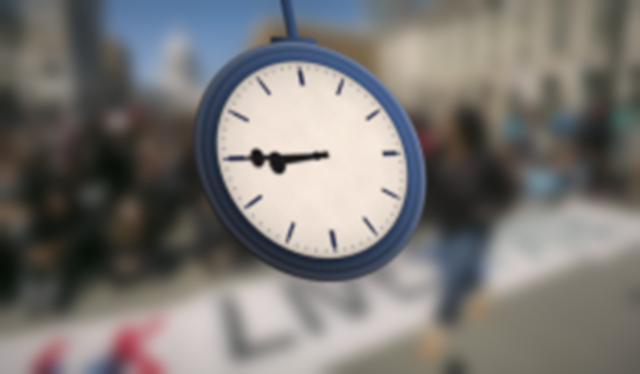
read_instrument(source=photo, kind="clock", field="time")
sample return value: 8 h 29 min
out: 8 h 45 min
